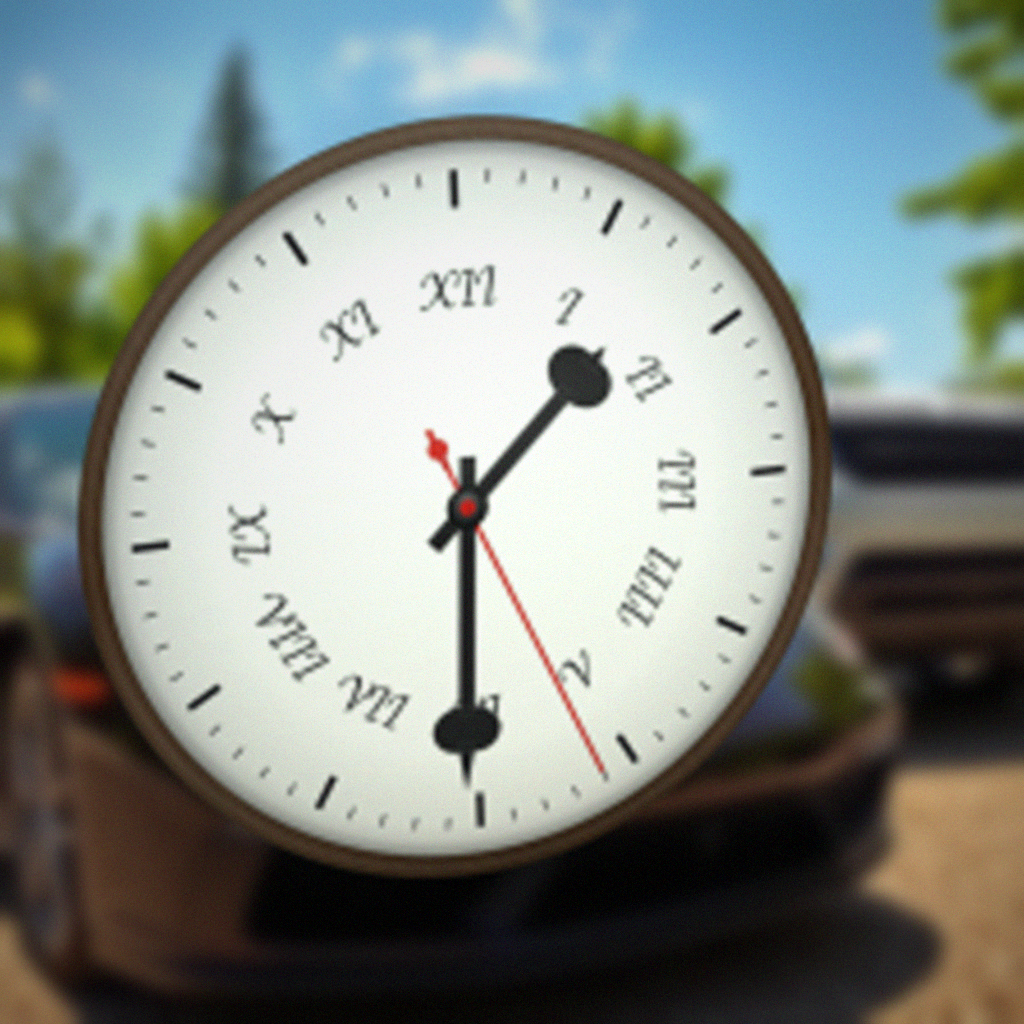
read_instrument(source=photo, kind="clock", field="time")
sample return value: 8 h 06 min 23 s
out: 1 h 30 min 26 s
